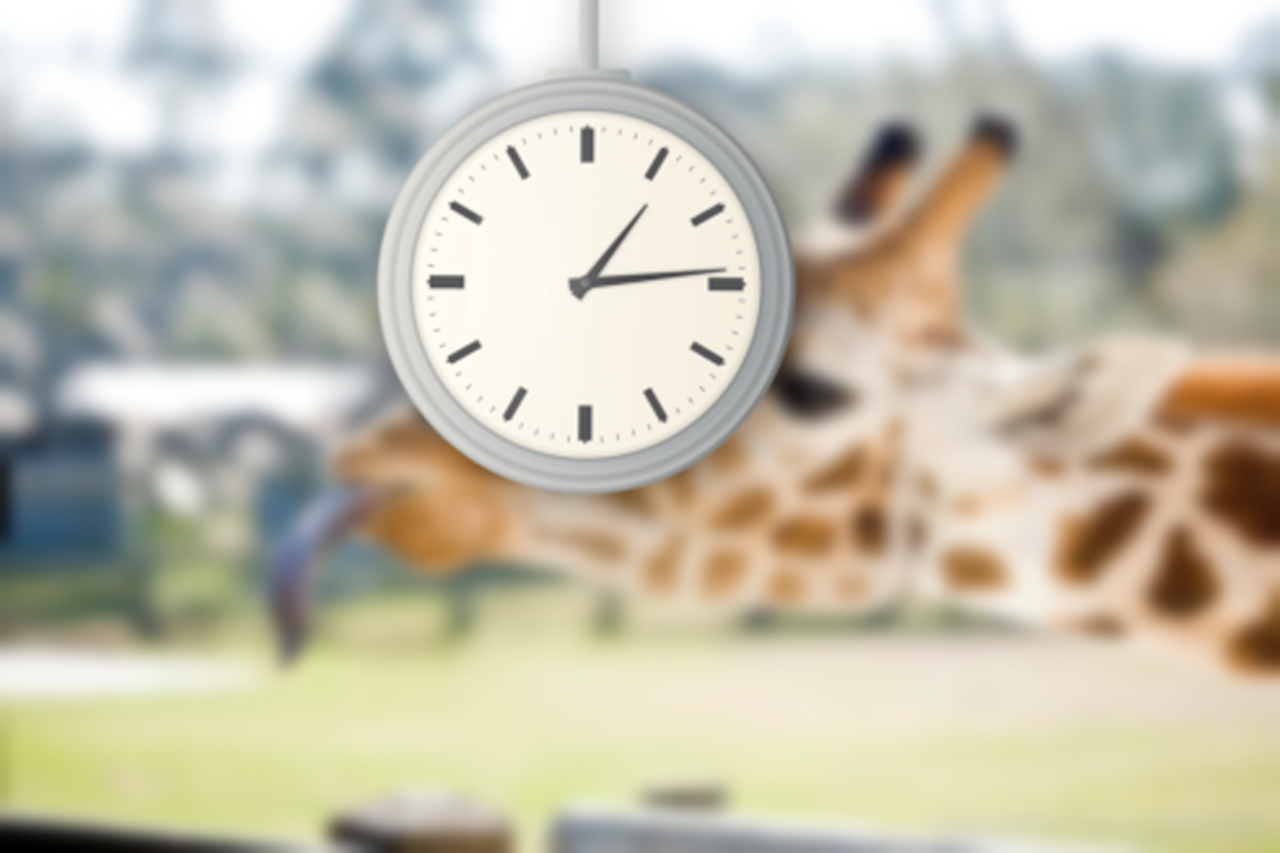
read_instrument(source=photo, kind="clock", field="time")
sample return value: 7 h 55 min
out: 1 h 14 min
